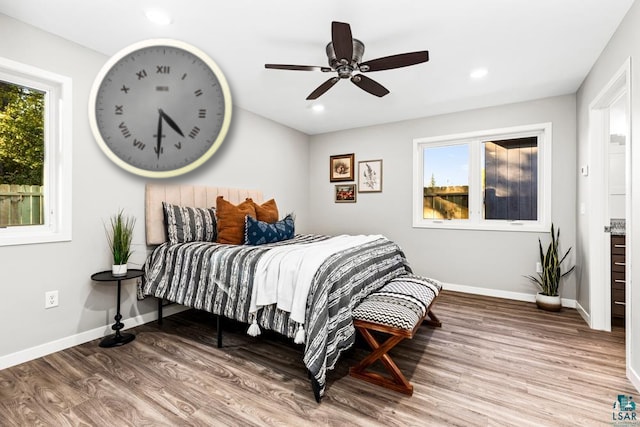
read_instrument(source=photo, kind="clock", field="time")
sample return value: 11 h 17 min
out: 4 h 30 min
